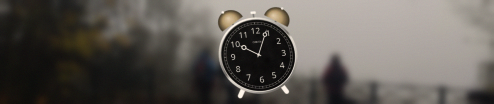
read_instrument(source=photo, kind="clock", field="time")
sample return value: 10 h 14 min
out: 10 h 04 min
